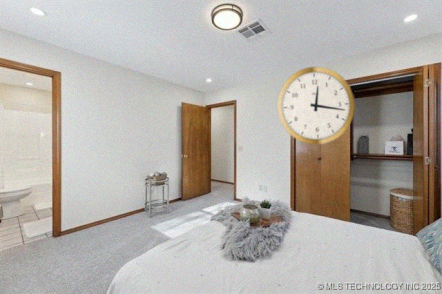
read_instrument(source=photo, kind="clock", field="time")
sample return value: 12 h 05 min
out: 12 h 17 min
